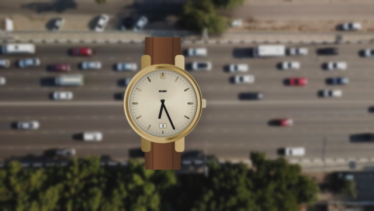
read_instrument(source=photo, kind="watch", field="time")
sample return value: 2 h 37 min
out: 6 h 26 min
